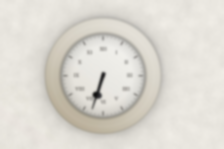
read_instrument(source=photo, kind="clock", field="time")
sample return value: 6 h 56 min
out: 6 h 33 min
